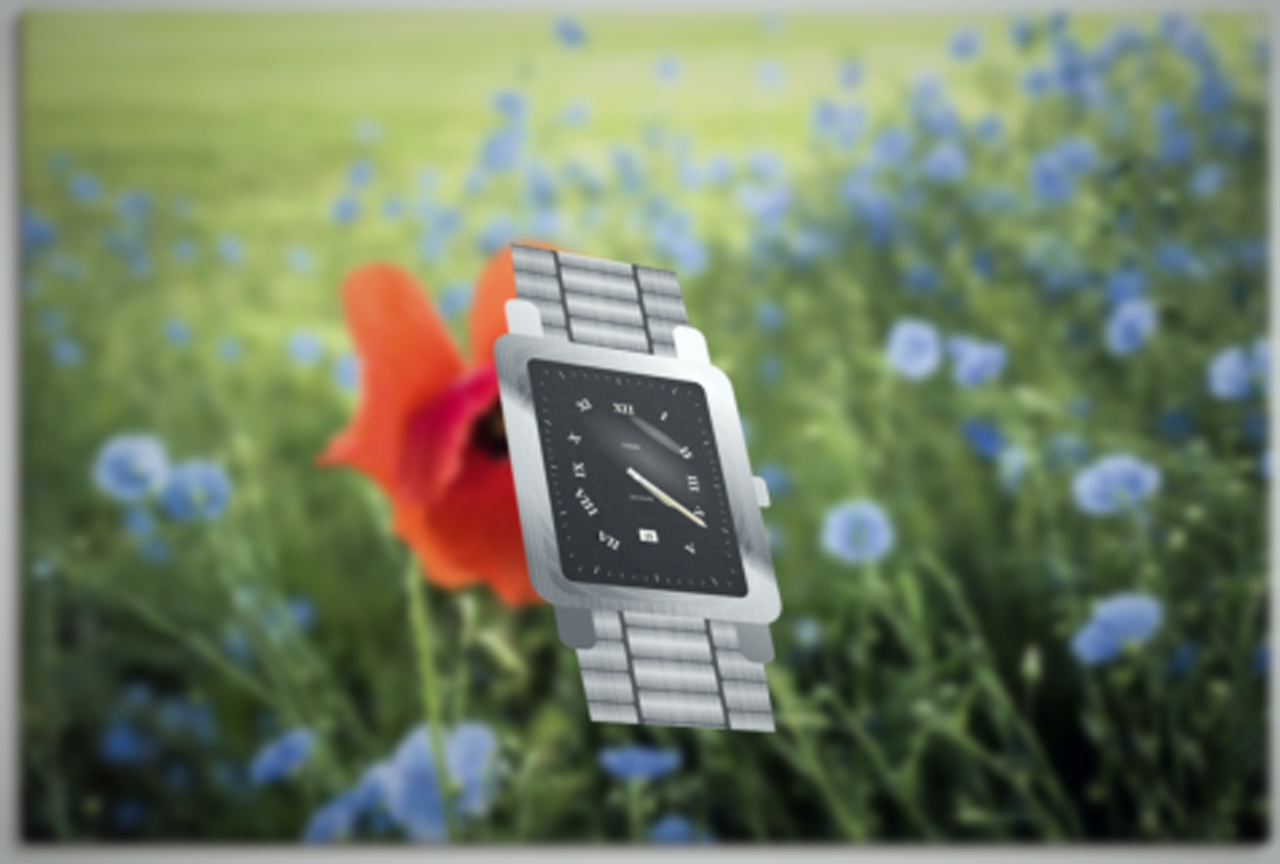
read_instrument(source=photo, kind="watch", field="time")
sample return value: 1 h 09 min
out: 4 h 21 min
